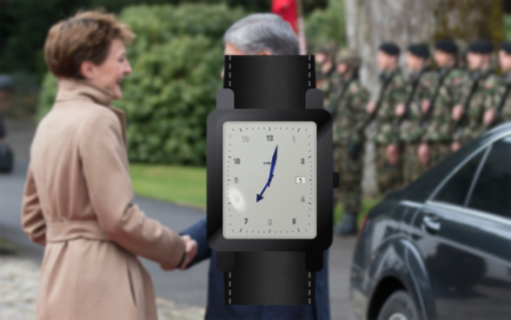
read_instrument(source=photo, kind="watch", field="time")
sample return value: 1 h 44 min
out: 7 h 02 min
